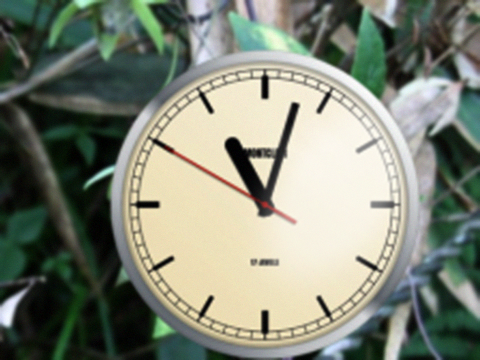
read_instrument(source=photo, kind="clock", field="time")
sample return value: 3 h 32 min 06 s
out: 11 h 02 min 50 s
